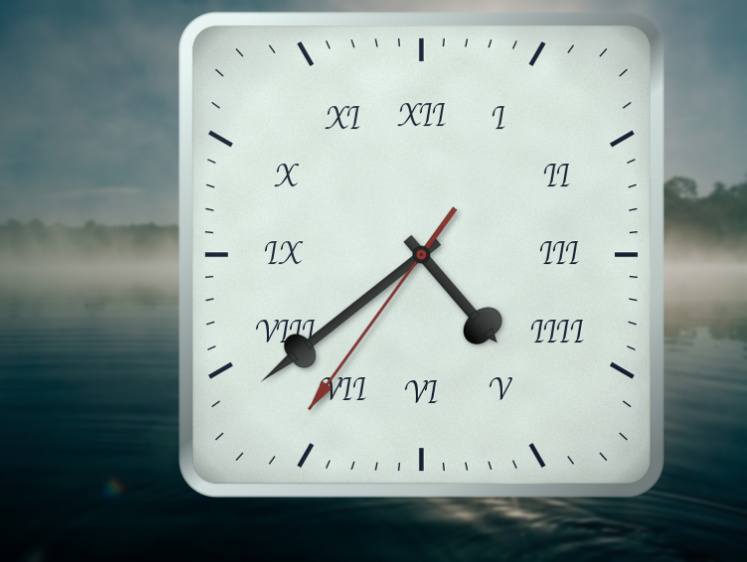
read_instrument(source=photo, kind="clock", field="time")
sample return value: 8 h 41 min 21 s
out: 4 h 38 min 36 s
